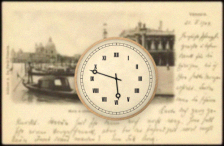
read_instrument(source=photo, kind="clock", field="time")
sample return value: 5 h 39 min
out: 5 h 48 min
